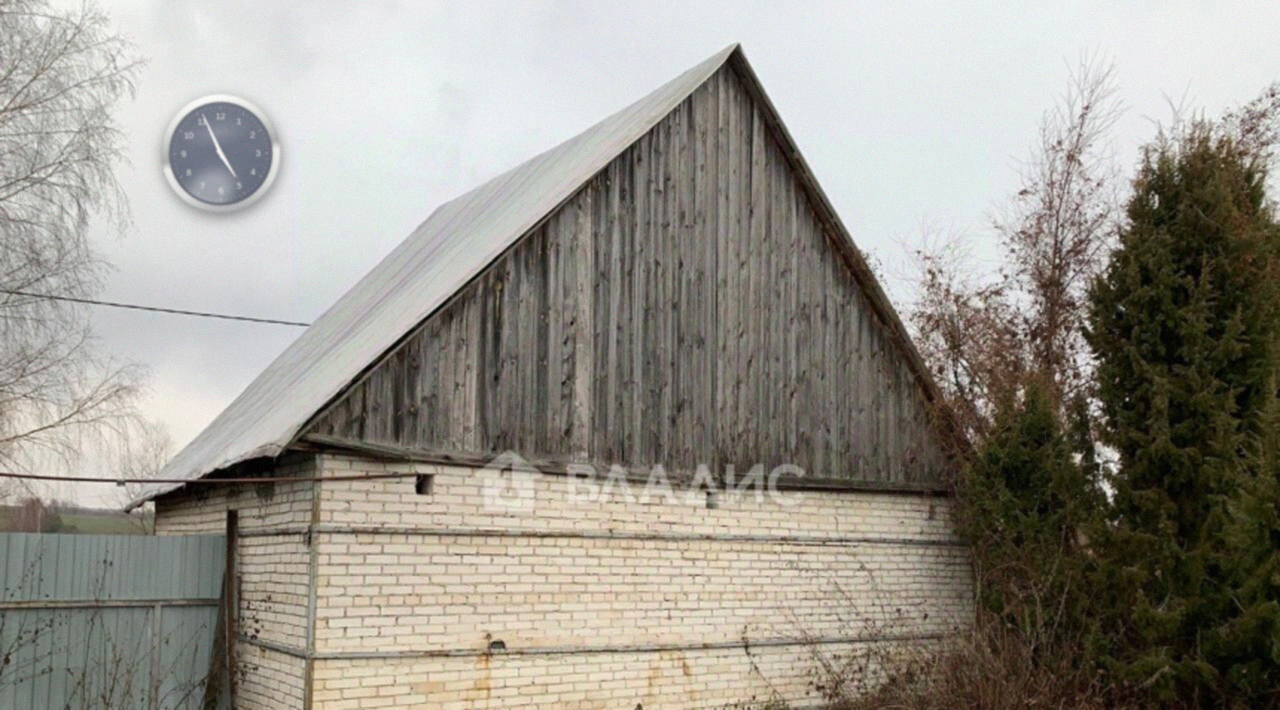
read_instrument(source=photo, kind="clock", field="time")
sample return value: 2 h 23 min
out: 4 h 56 min
